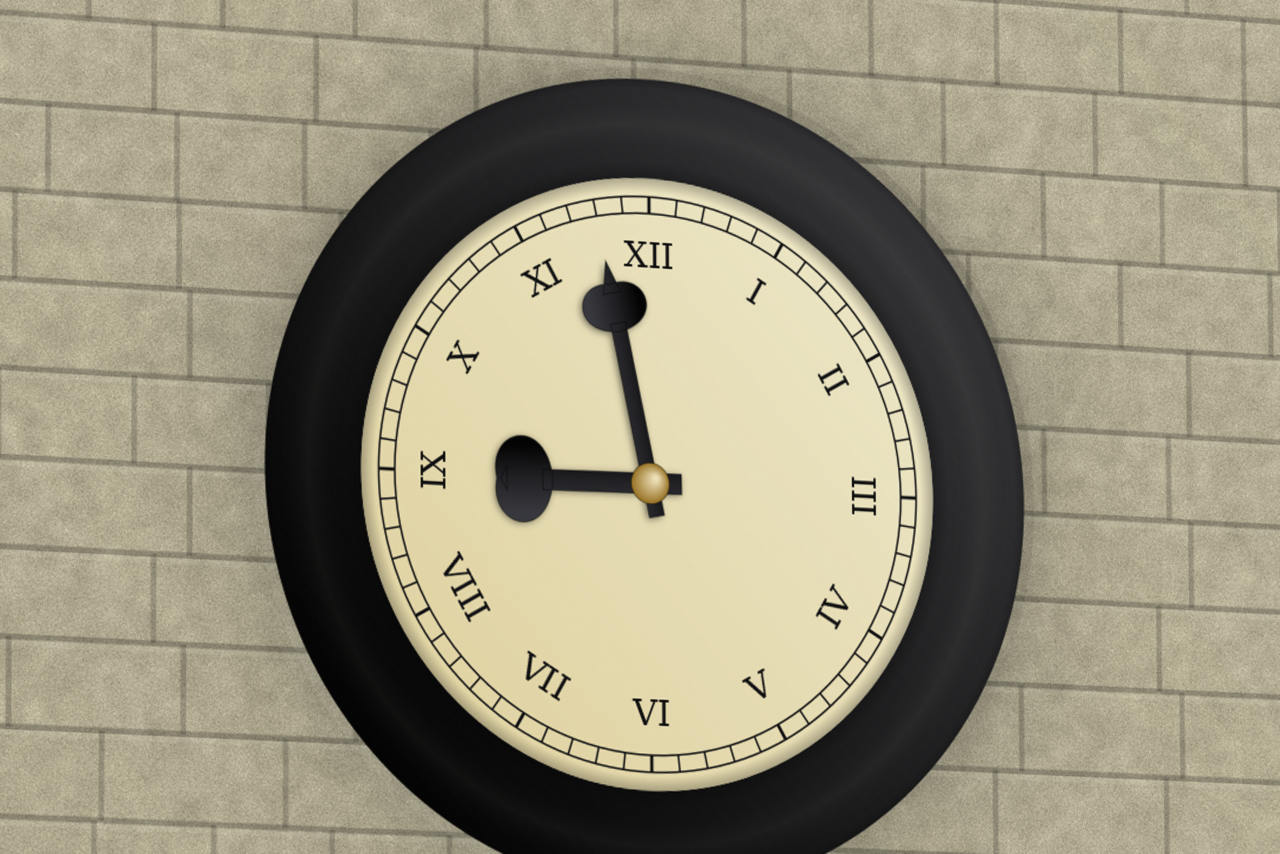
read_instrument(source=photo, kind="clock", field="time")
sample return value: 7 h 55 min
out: 8 h 58 min
